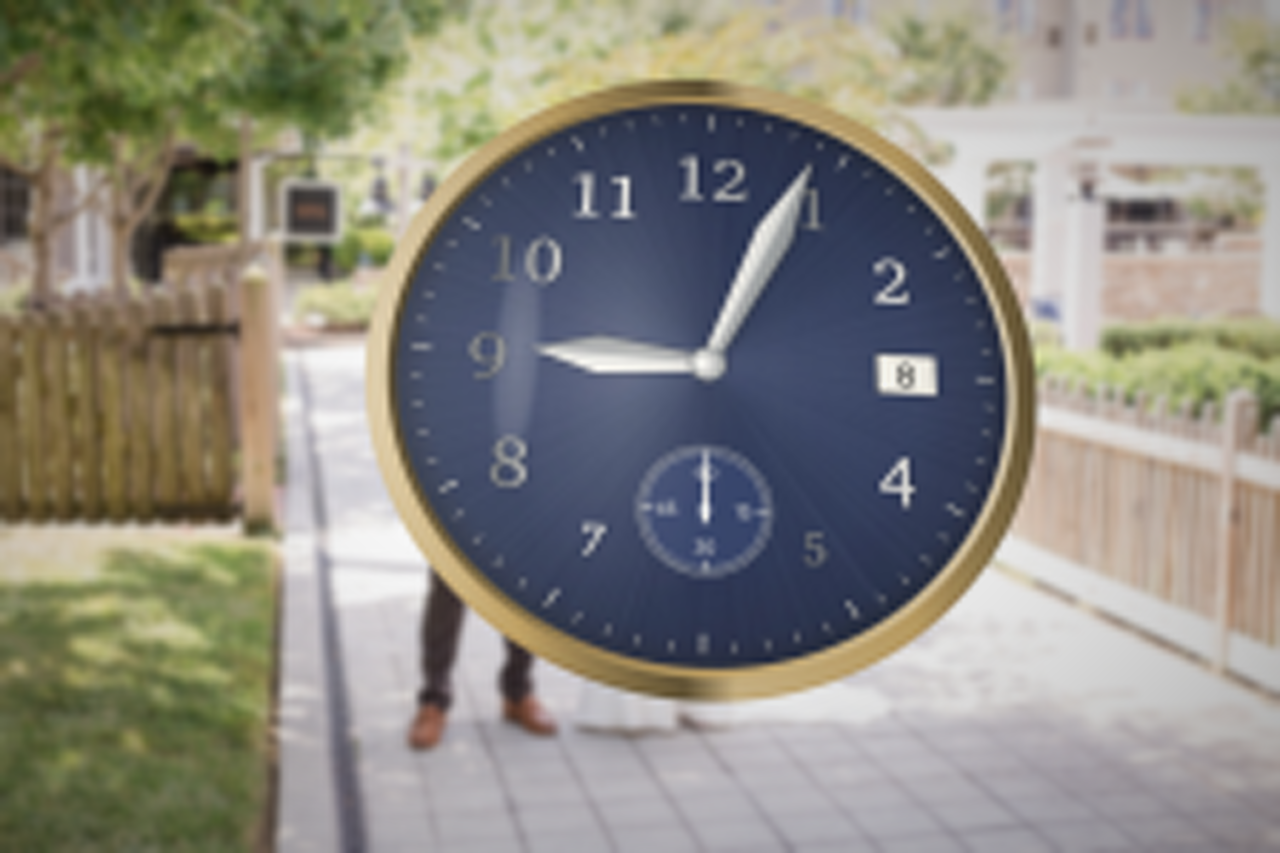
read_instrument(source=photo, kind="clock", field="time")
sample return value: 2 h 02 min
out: 9 h 04 min
